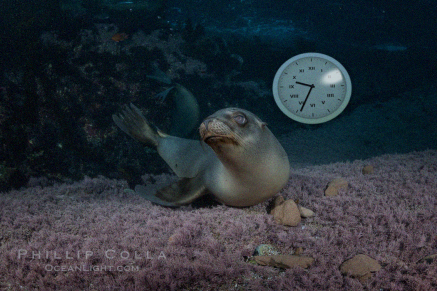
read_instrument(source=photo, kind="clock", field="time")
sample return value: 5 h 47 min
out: 9 h 34 min
